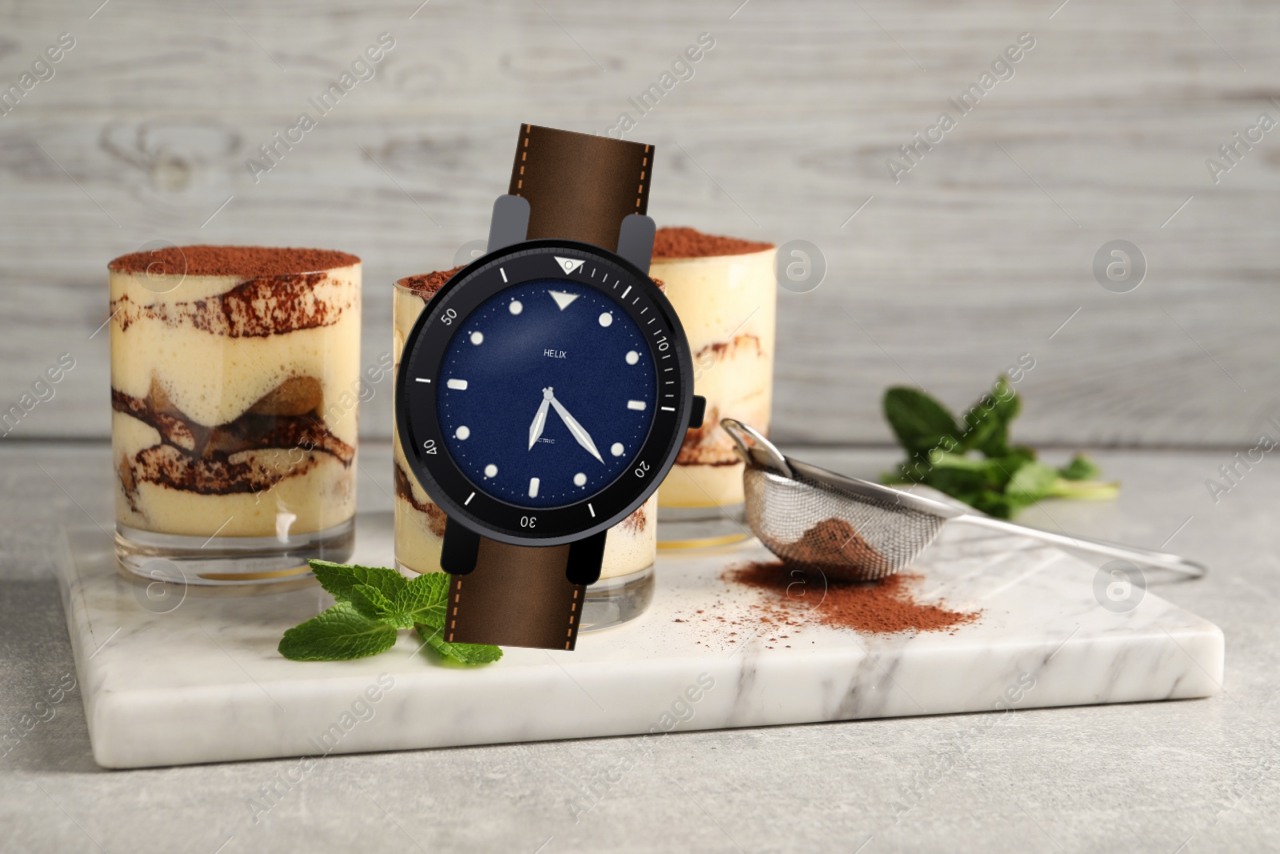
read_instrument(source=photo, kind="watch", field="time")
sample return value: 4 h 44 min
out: 6 h 22 min
